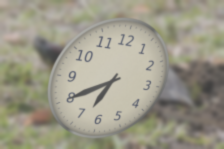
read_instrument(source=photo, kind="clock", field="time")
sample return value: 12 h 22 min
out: 6 h 40 min
